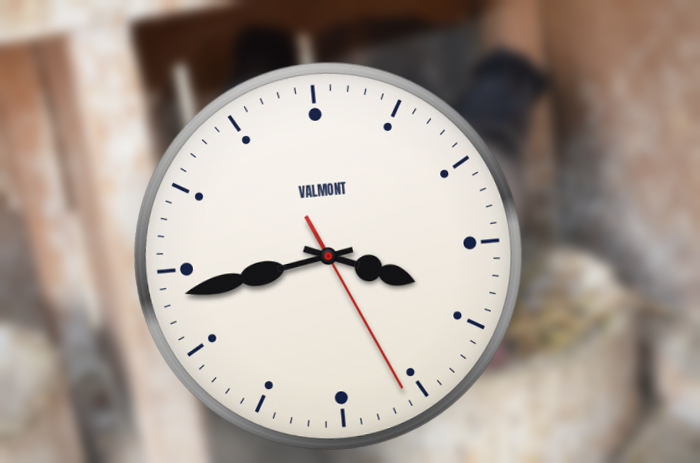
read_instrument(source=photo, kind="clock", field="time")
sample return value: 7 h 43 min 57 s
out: 3 h 43 min 26 s
